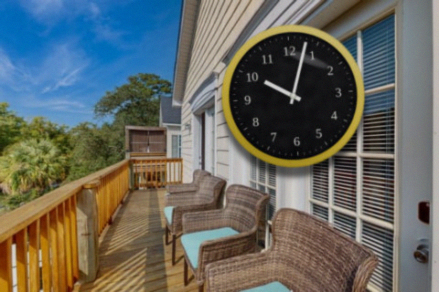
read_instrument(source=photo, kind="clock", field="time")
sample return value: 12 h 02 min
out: 10 h 03 min
